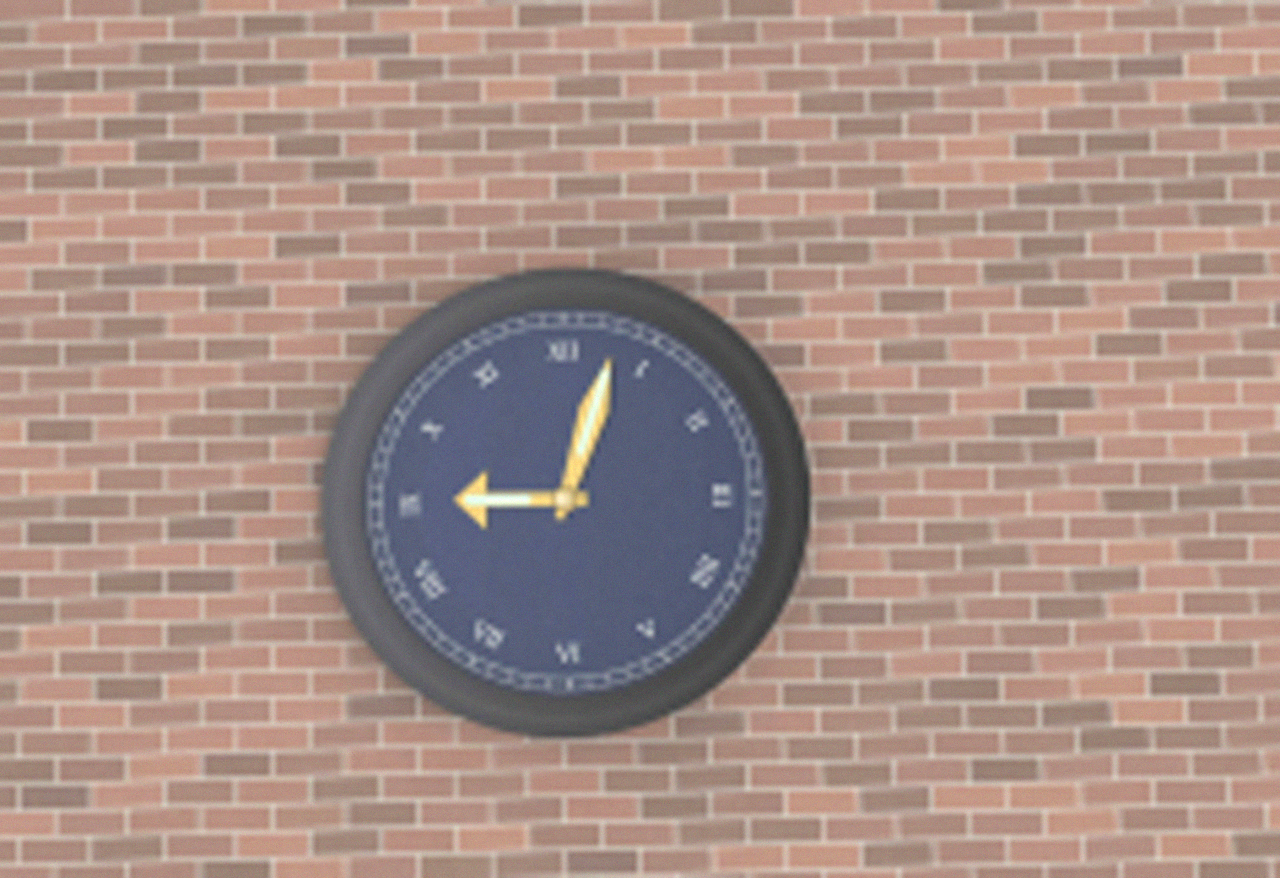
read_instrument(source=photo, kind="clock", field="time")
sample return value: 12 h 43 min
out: 9 h 03 min
